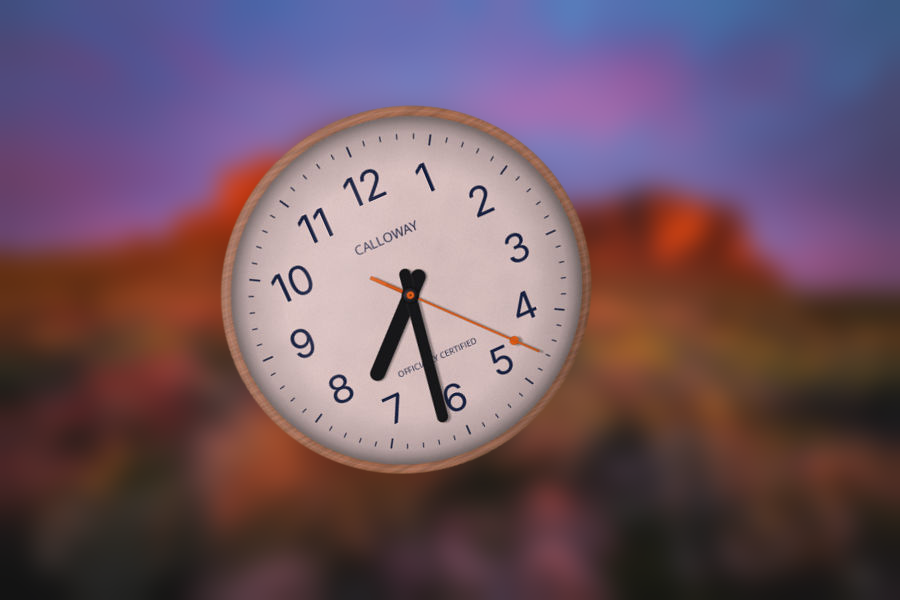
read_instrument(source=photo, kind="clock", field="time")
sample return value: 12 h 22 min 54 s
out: 7 h 31 min 23 s
